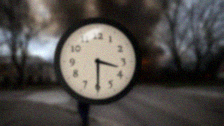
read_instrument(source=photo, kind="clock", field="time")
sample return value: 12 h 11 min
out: 3 h 30 min
